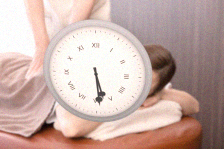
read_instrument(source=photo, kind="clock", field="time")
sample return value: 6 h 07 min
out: 5 h 29 min
